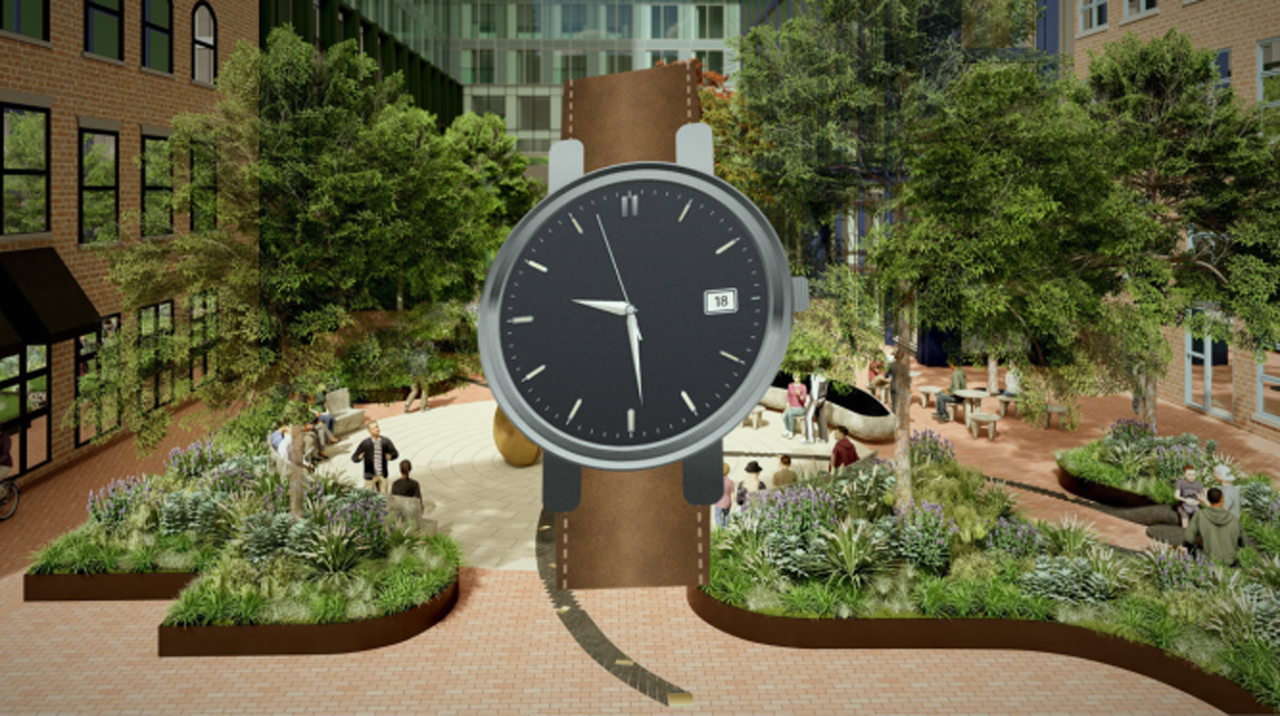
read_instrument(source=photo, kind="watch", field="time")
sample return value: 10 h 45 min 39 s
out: 9 h 28 min 57 s
